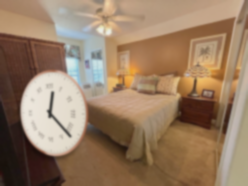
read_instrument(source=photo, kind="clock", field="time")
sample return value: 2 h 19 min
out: 12 h 22 min
